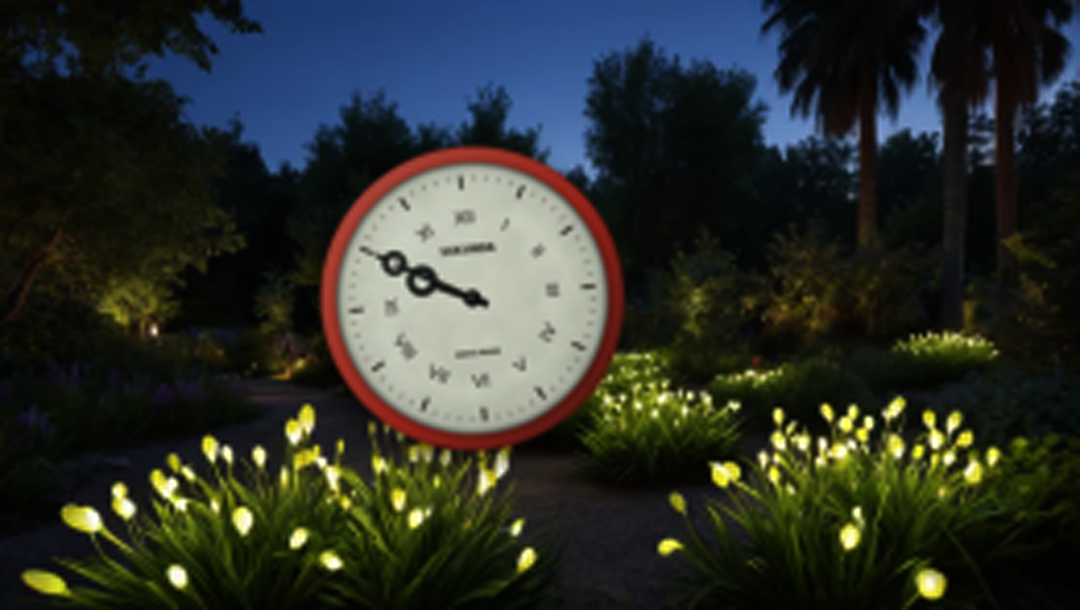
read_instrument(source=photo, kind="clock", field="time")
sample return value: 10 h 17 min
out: 9 h 50 min
